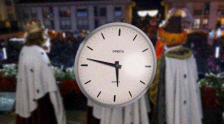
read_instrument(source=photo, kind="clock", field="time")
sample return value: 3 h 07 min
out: 5 h 47 min
